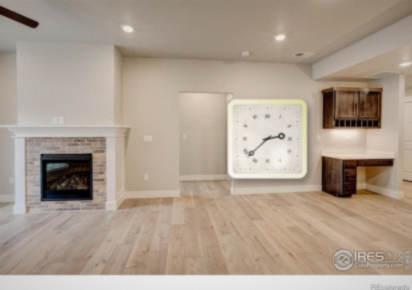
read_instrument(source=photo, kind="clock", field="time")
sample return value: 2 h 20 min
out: 2 h 38 min
